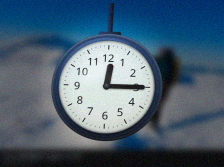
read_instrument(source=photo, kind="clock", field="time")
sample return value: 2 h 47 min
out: 12 h 15 min
